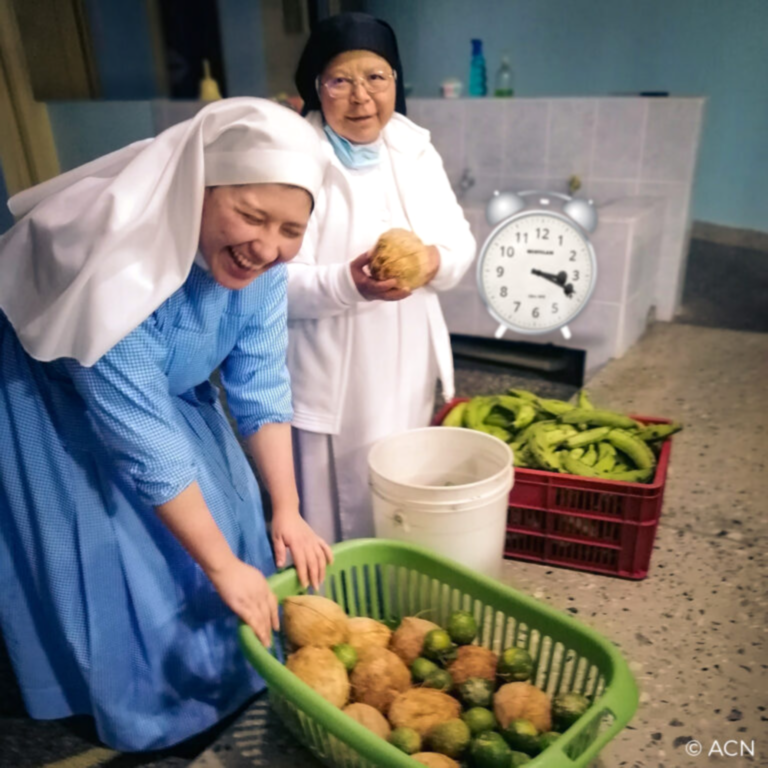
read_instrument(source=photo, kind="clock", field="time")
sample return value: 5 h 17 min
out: 3 h 19 min
